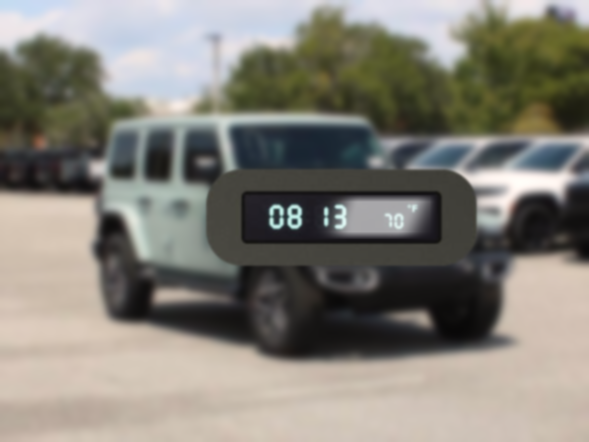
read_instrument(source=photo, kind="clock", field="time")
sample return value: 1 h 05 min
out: 8 h 13 min
